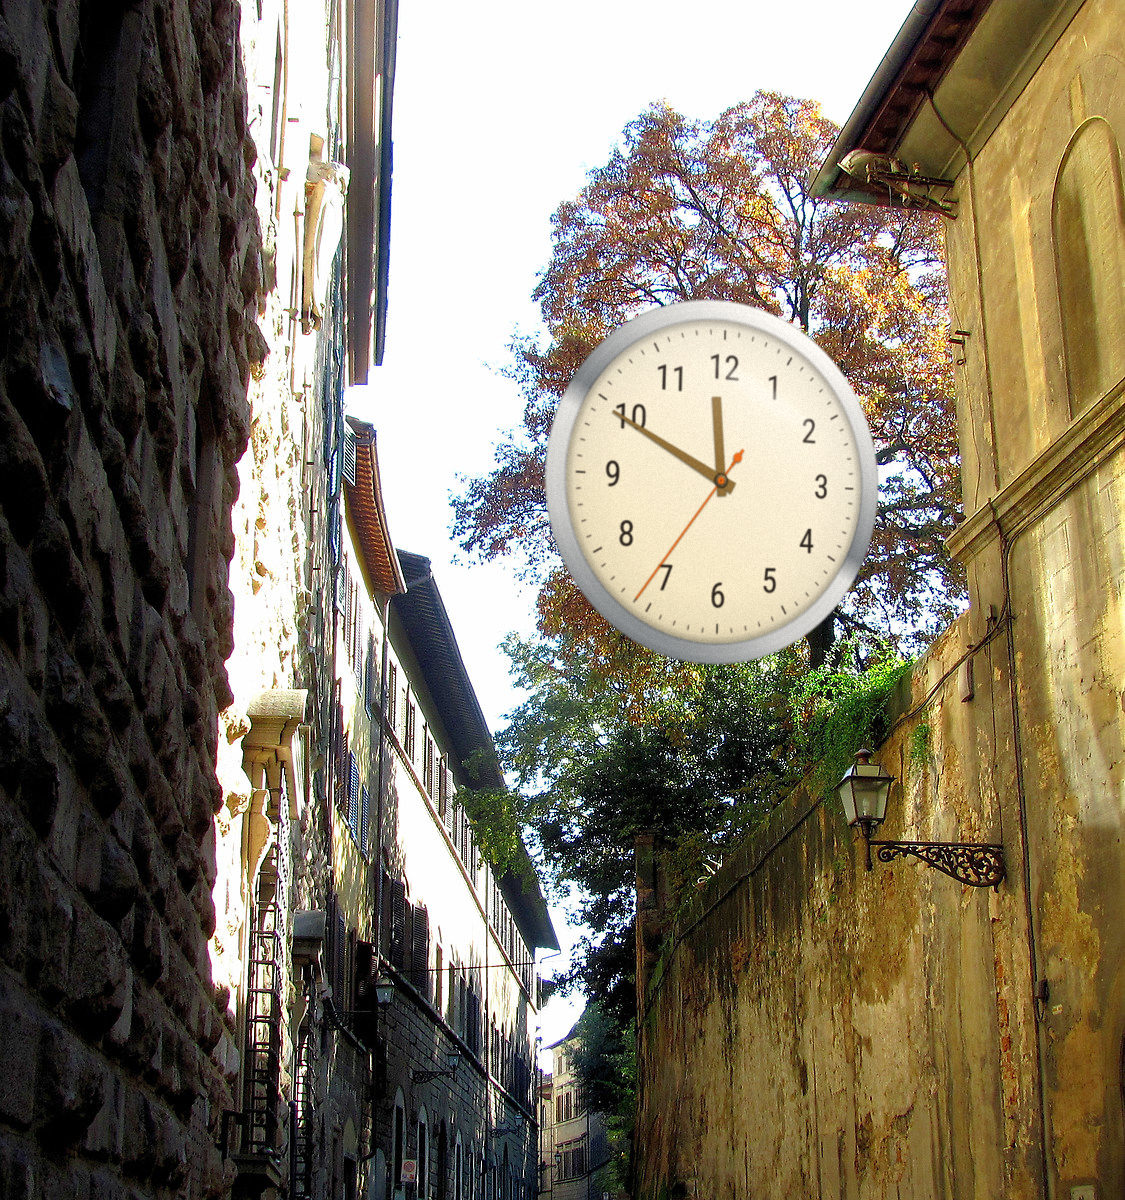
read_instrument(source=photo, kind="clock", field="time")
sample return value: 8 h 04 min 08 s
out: 11 h 49 min 36 s
